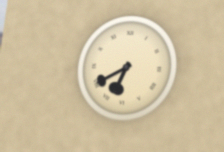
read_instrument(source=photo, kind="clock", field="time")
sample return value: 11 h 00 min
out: 6 h 40 min
